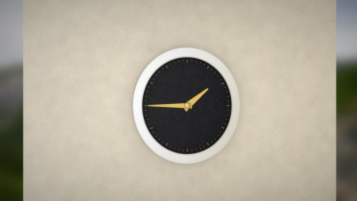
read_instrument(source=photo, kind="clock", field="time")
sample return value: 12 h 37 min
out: 1 h 45 min
